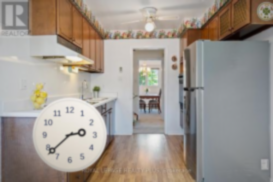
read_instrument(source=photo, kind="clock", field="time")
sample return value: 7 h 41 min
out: 2 h 38 min
